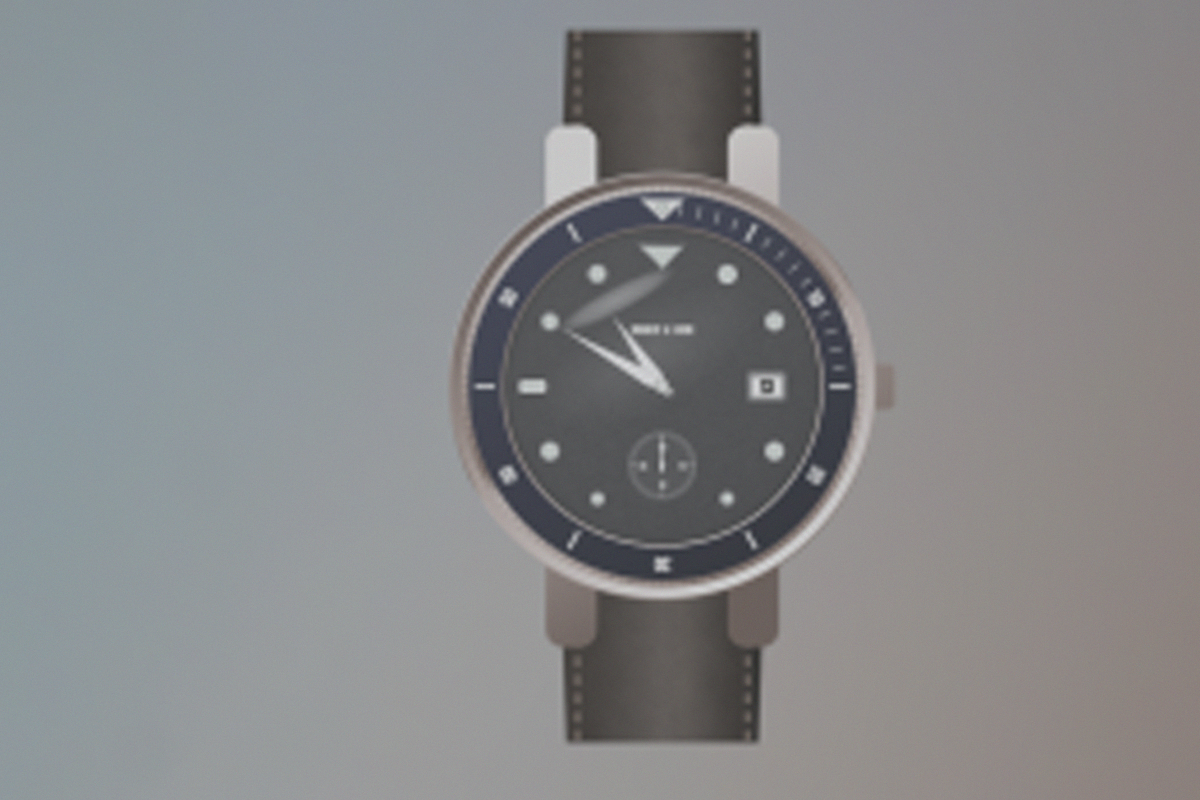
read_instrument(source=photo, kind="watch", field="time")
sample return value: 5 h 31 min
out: 10 h 50 min
